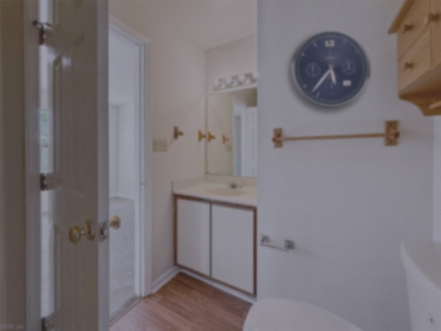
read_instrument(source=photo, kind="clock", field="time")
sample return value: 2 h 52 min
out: 5 h 37 min
